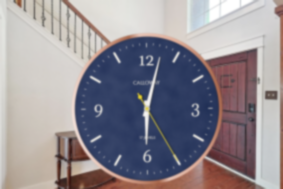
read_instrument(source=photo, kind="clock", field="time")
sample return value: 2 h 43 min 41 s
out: 6 h 02 min 25 s
